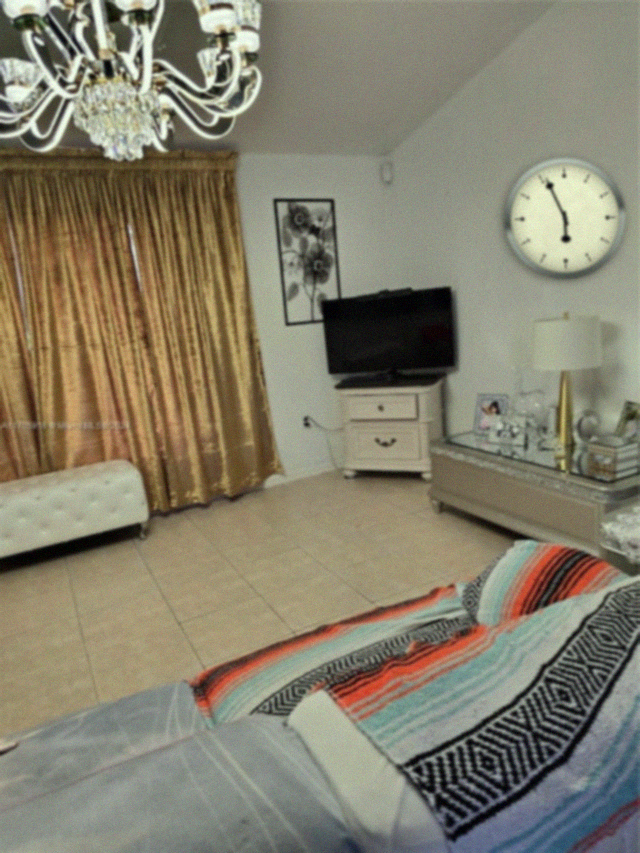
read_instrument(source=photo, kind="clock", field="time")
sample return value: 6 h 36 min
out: 5 h 56 min
